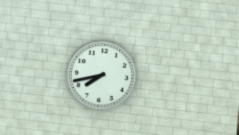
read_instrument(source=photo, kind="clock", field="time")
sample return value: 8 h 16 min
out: 7 h 42 min
